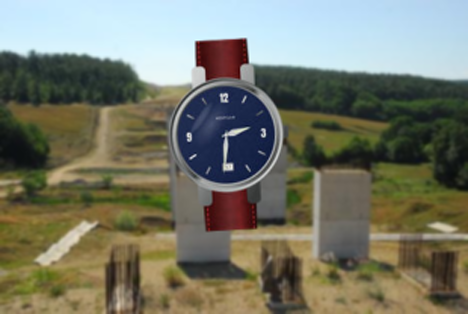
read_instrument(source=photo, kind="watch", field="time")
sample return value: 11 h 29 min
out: 2 h 31 min
